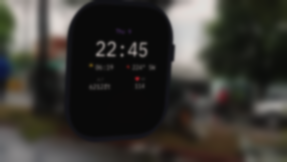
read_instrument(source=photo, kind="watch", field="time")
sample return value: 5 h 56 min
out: 22 h 45 min
